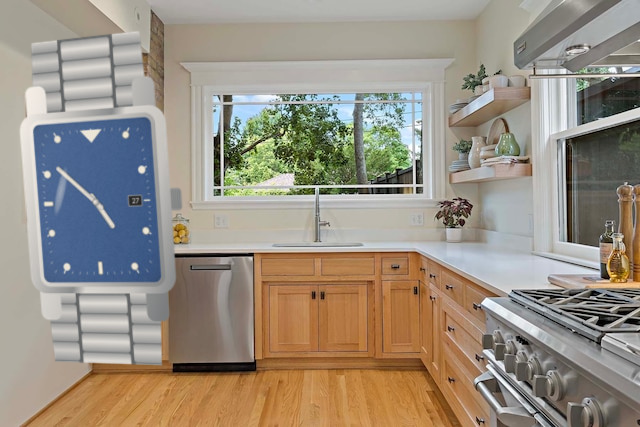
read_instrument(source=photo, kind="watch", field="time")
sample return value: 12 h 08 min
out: 4 h 52 min
